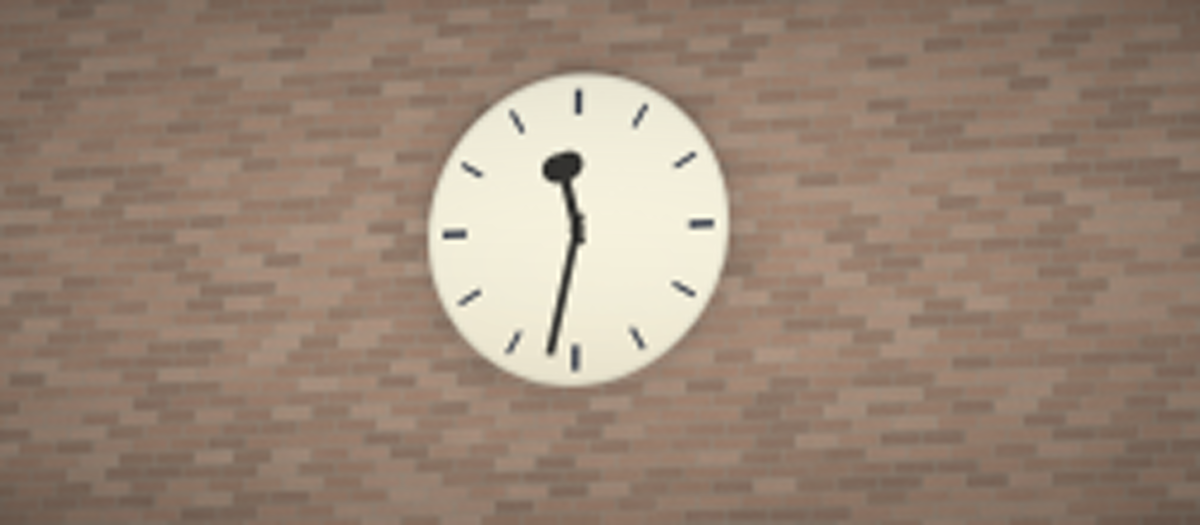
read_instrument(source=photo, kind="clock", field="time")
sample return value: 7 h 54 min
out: 11 h 32 min
